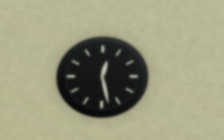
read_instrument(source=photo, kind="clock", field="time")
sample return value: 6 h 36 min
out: 12 h 28 min
